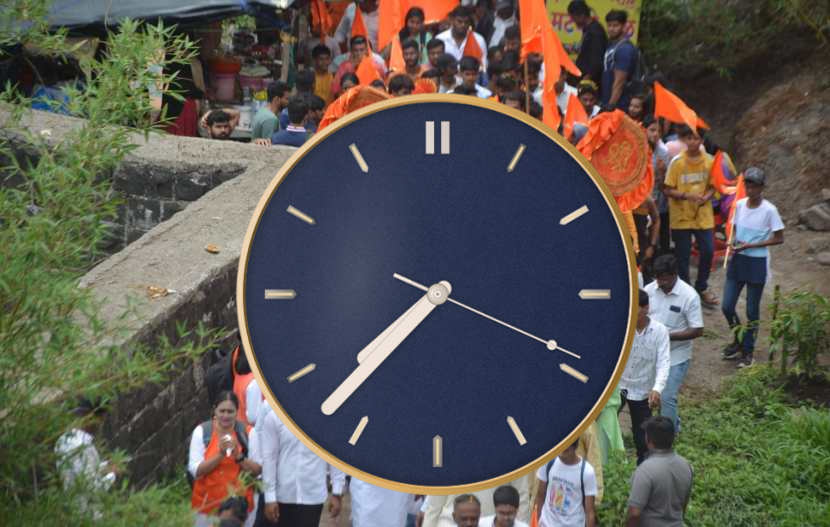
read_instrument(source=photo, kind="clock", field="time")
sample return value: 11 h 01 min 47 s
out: 7 h 37 min 19 s
